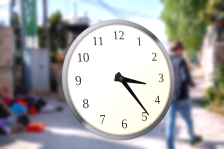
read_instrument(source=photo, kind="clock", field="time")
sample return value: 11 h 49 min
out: 3 h 24 min
